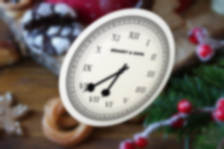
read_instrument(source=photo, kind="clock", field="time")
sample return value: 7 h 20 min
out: 6 h 39 min
